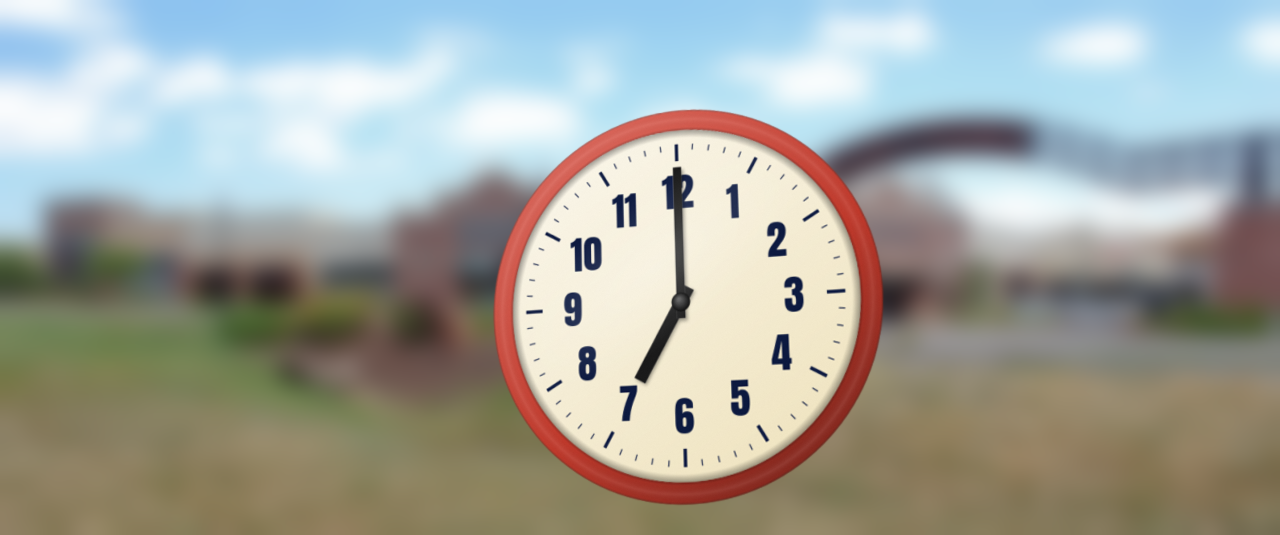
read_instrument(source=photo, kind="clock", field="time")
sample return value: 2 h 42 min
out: 7 h 00 min
